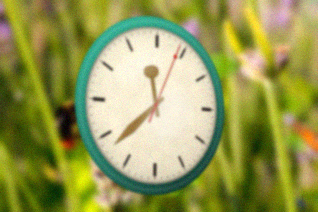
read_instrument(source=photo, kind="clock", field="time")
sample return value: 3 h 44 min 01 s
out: 11 h 38 min 04 s
